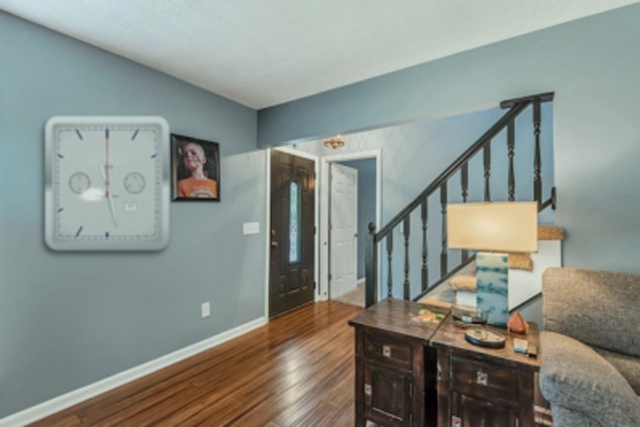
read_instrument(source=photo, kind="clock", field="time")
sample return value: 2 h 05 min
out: 11 h 28 min
